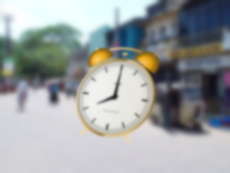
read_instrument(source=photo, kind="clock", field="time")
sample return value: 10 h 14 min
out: 8 h 00 min
